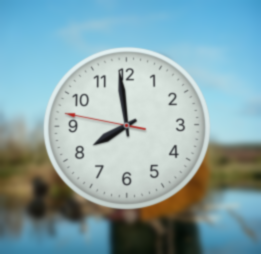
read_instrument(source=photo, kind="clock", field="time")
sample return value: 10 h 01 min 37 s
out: 7 h 58 min 47 s
